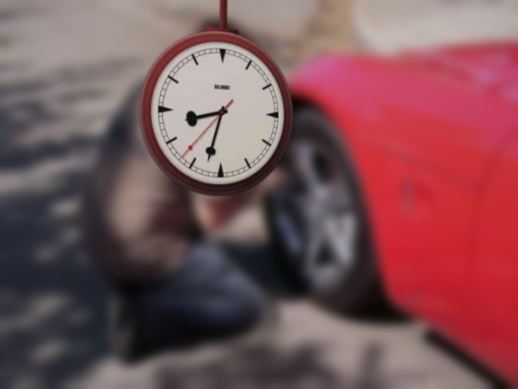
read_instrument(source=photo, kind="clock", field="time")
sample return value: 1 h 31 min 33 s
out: 8 h 32 min 37 s
